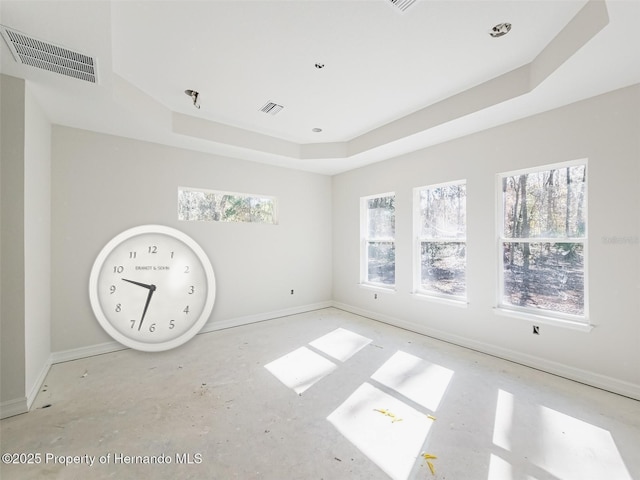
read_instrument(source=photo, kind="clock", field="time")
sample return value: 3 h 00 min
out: 9 h 33 min
